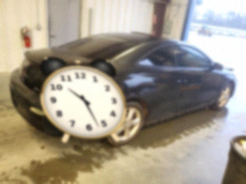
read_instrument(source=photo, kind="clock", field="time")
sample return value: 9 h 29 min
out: 10 h 27 min
